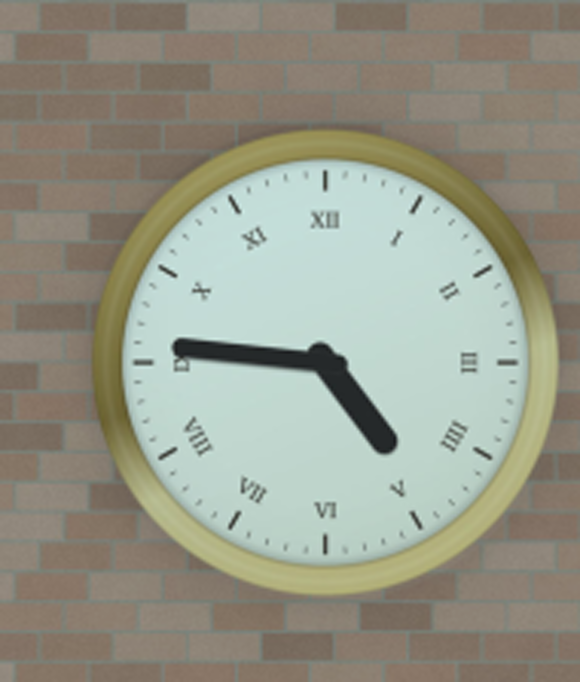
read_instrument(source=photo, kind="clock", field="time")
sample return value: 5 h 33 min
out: 4 h 46 min
